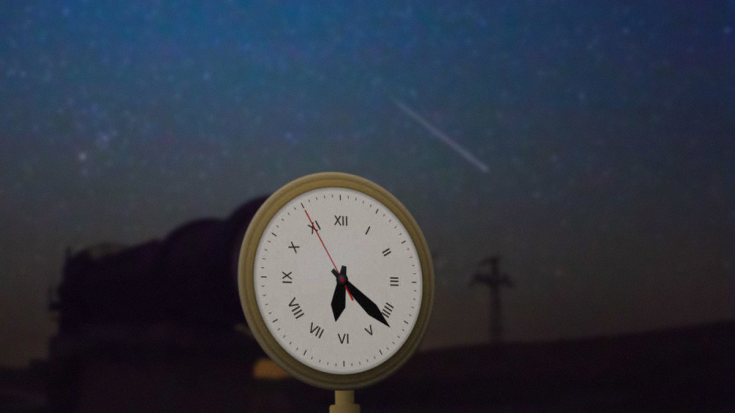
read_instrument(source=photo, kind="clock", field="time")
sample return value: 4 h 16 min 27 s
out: 6 h 21 min 55 s
